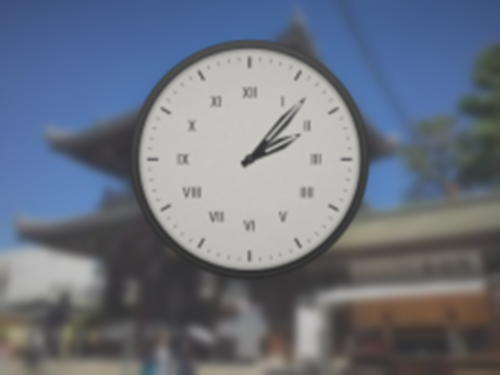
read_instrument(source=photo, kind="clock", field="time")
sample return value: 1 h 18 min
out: 2 h 07 min
